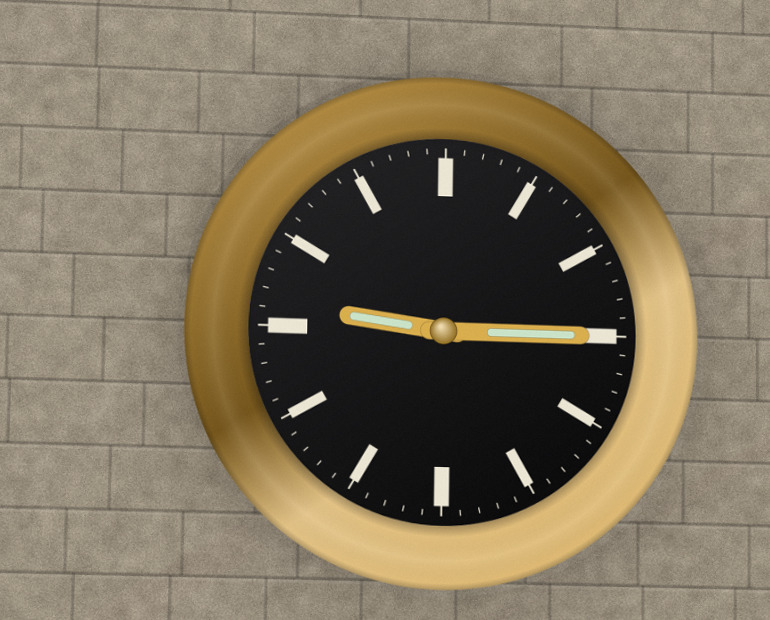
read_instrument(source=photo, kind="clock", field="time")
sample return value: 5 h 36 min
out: 9 h 15 min
